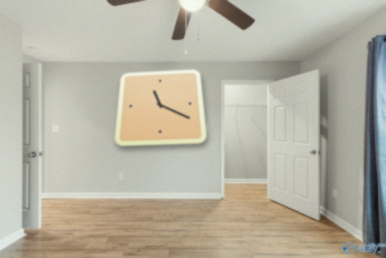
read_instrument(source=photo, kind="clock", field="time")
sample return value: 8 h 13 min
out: 11 h 20 min
